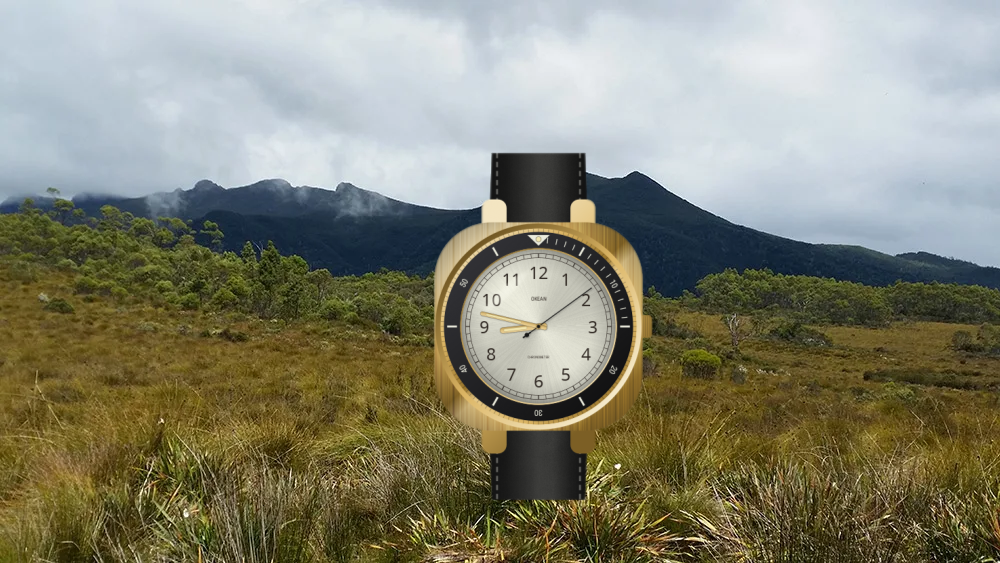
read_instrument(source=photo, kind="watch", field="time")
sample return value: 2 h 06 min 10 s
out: 8 h 47 min 09 s
